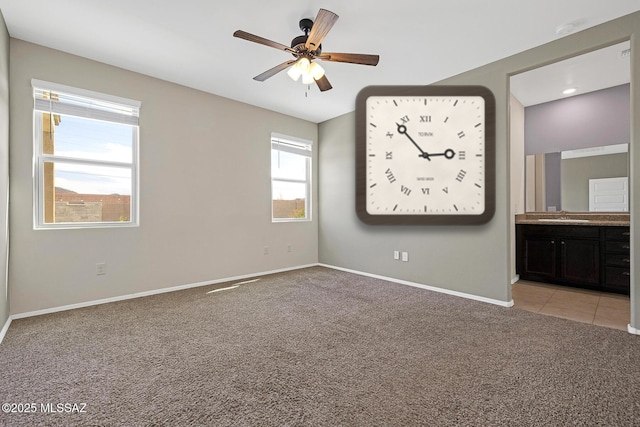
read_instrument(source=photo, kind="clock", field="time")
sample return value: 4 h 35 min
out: 2 h 53 min
